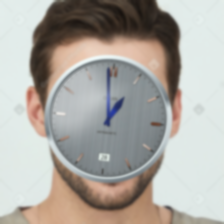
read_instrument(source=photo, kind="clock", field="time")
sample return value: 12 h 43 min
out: 12 h 59 min
